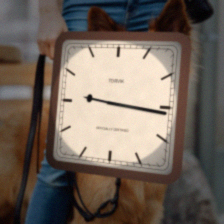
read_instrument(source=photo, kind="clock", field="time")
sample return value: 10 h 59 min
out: 9 h 16 min
